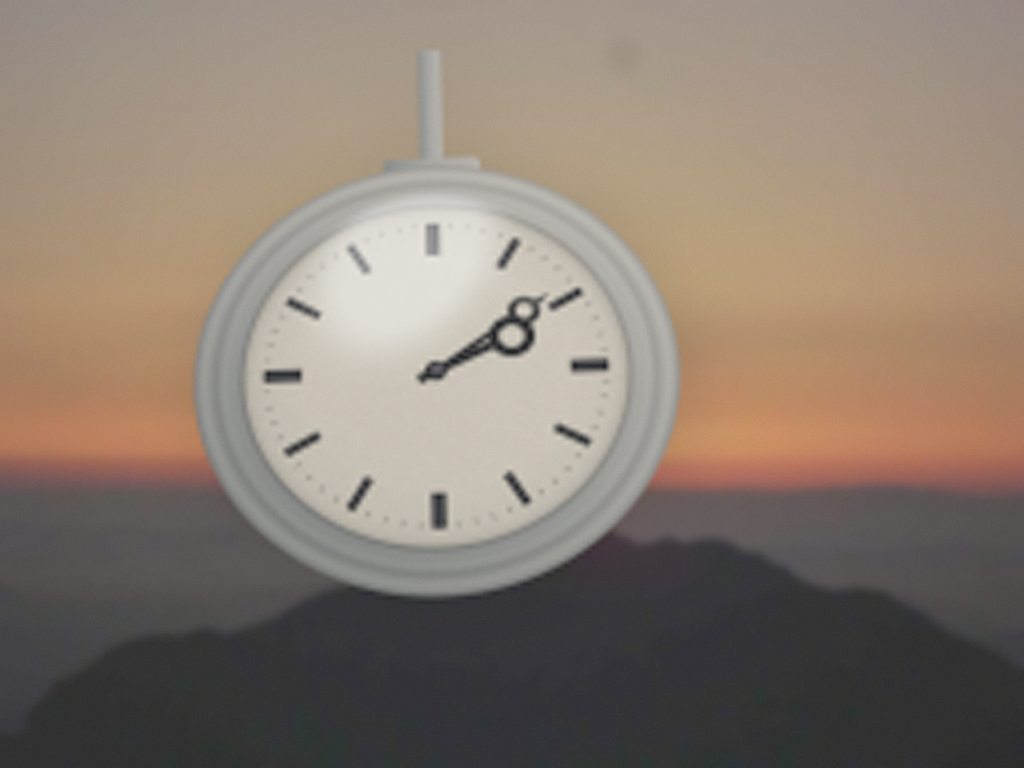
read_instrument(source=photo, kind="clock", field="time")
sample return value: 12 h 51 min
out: 2 h 09 min
